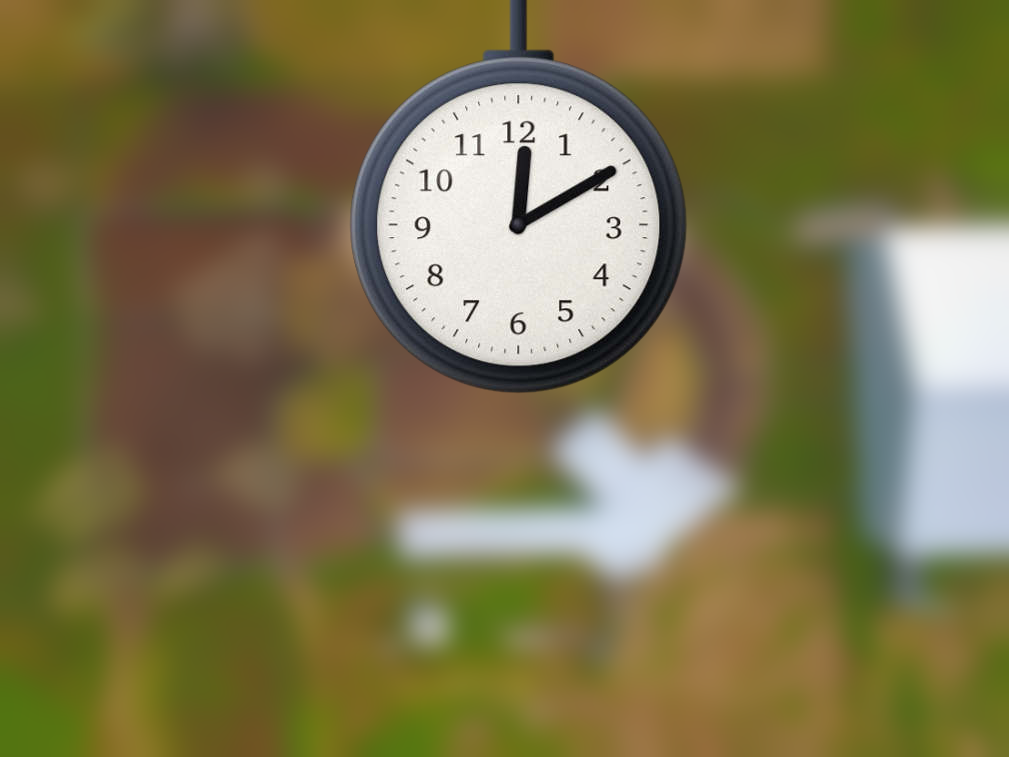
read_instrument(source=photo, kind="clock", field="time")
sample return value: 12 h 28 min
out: 12 h 10 min
